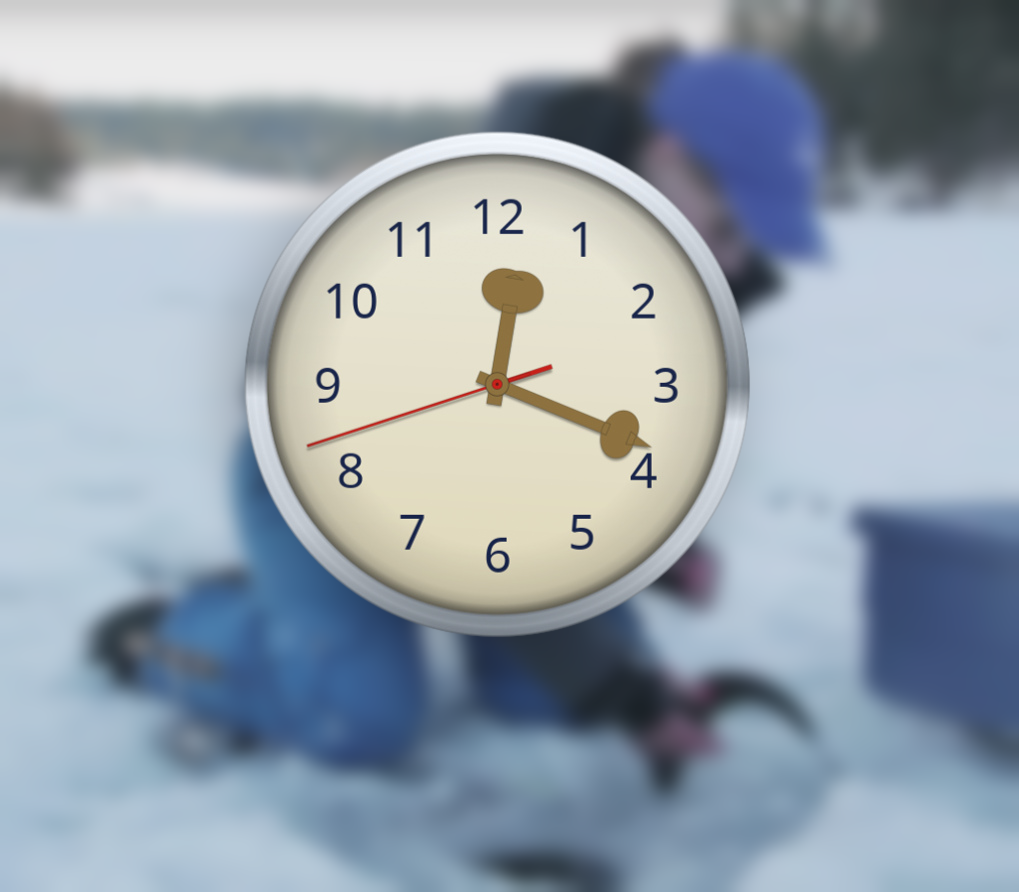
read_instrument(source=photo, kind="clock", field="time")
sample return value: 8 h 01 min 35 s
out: 12 h 18 min 42 s
